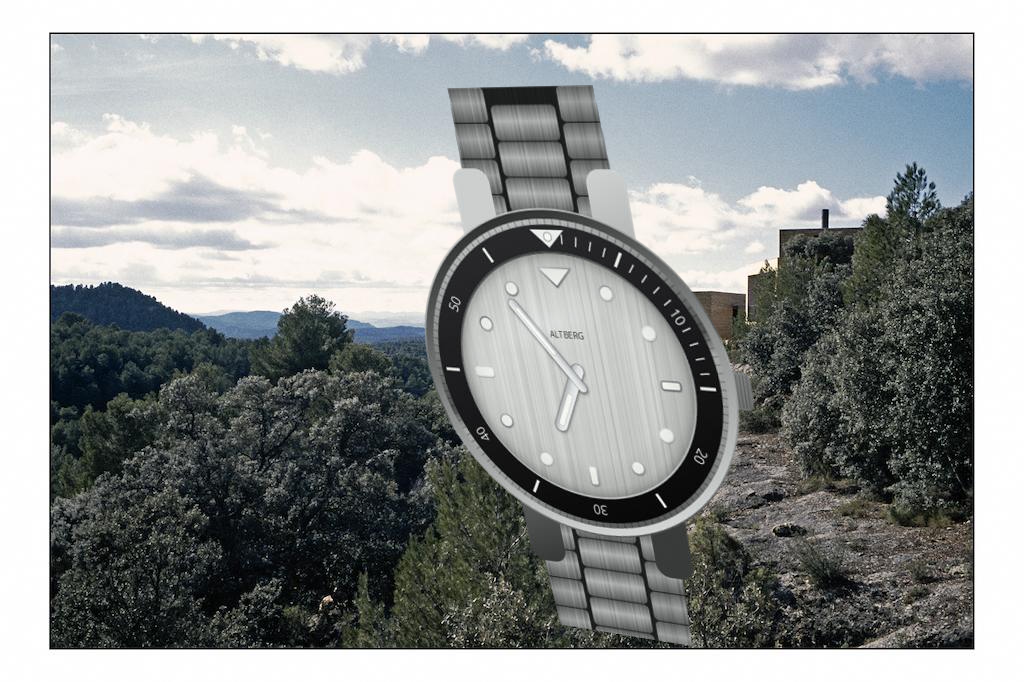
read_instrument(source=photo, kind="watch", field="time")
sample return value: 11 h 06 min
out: 6 h 54 min
